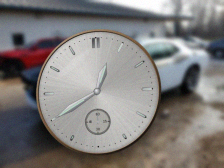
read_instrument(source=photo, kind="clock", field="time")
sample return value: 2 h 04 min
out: 12 h 40 min
